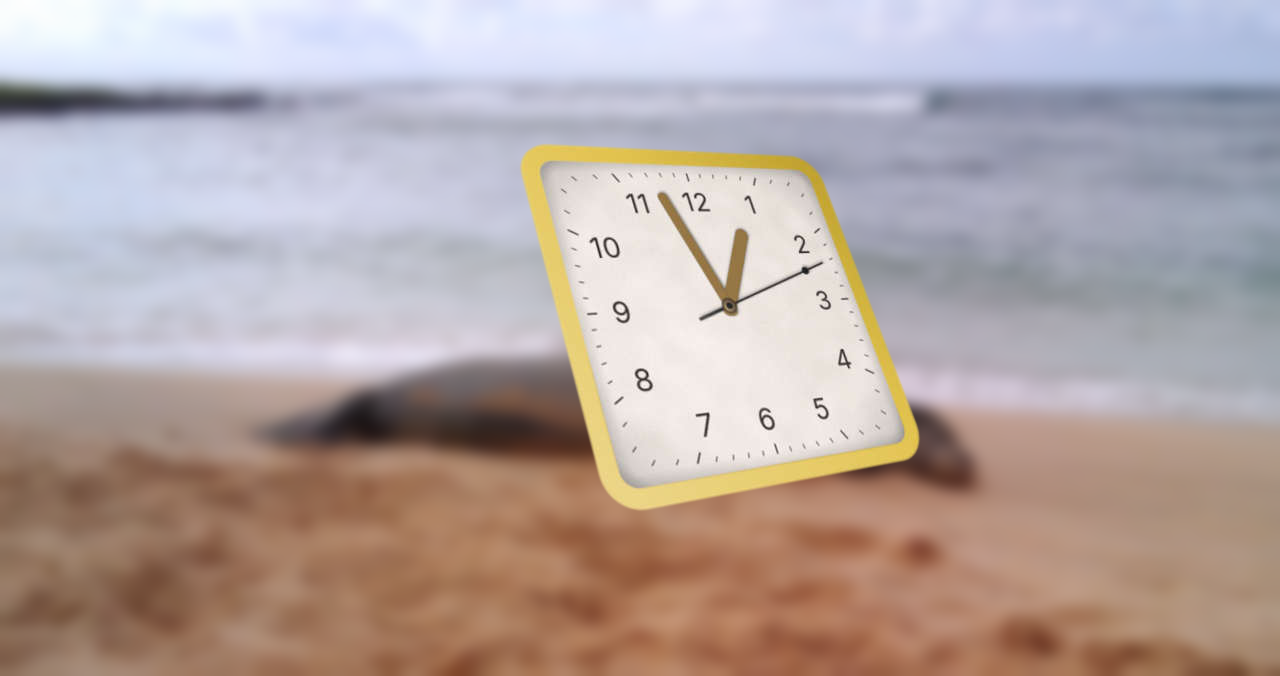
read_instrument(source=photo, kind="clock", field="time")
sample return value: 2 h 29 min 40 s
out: 12 h 57 min 12 s
